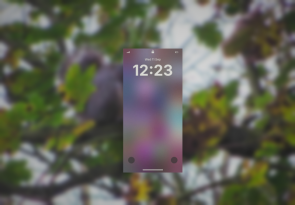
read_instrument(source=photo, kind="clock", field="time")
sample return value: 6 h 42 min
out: 12 h 23 min
